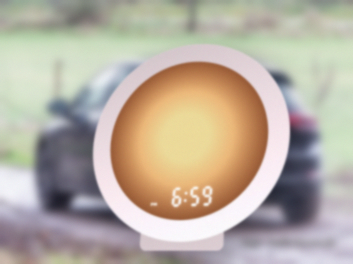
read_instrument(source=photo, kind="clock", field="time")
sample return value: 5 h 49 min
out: 6 h 59 min
